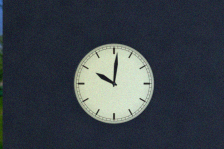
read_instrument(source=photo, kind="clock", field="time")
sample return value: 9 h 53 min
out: 10 h 01 min
